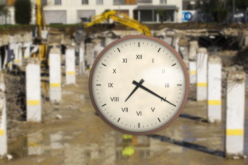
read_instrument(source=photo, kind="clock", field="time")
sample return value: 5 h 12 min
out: 7 h 20 min
